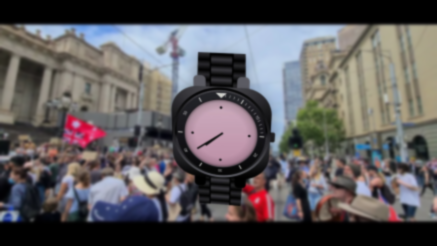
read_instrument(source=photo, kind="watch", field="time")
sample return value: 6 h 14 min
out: 7 h 39 min
